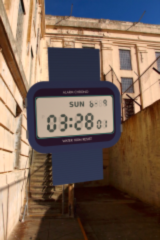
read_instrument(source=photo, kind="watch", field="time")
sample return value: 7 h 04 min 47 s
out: 3 h 28 min 01 s
